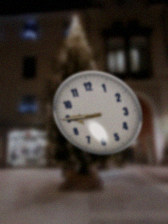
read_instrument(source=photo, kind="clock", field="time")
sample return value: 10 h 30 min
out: 8 h 45 min
